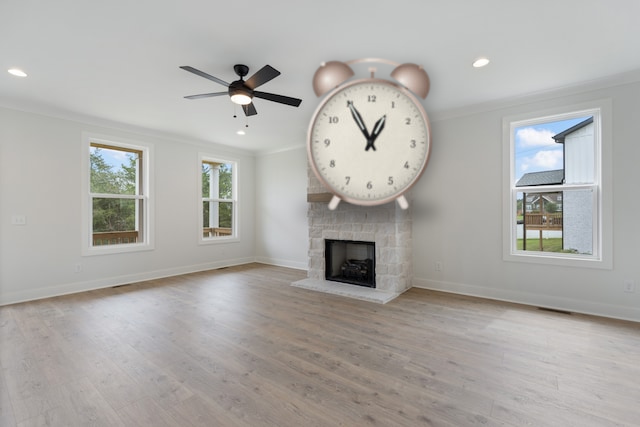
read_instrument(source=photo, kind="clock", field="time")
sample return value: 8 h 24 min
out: 12 h 55 min
